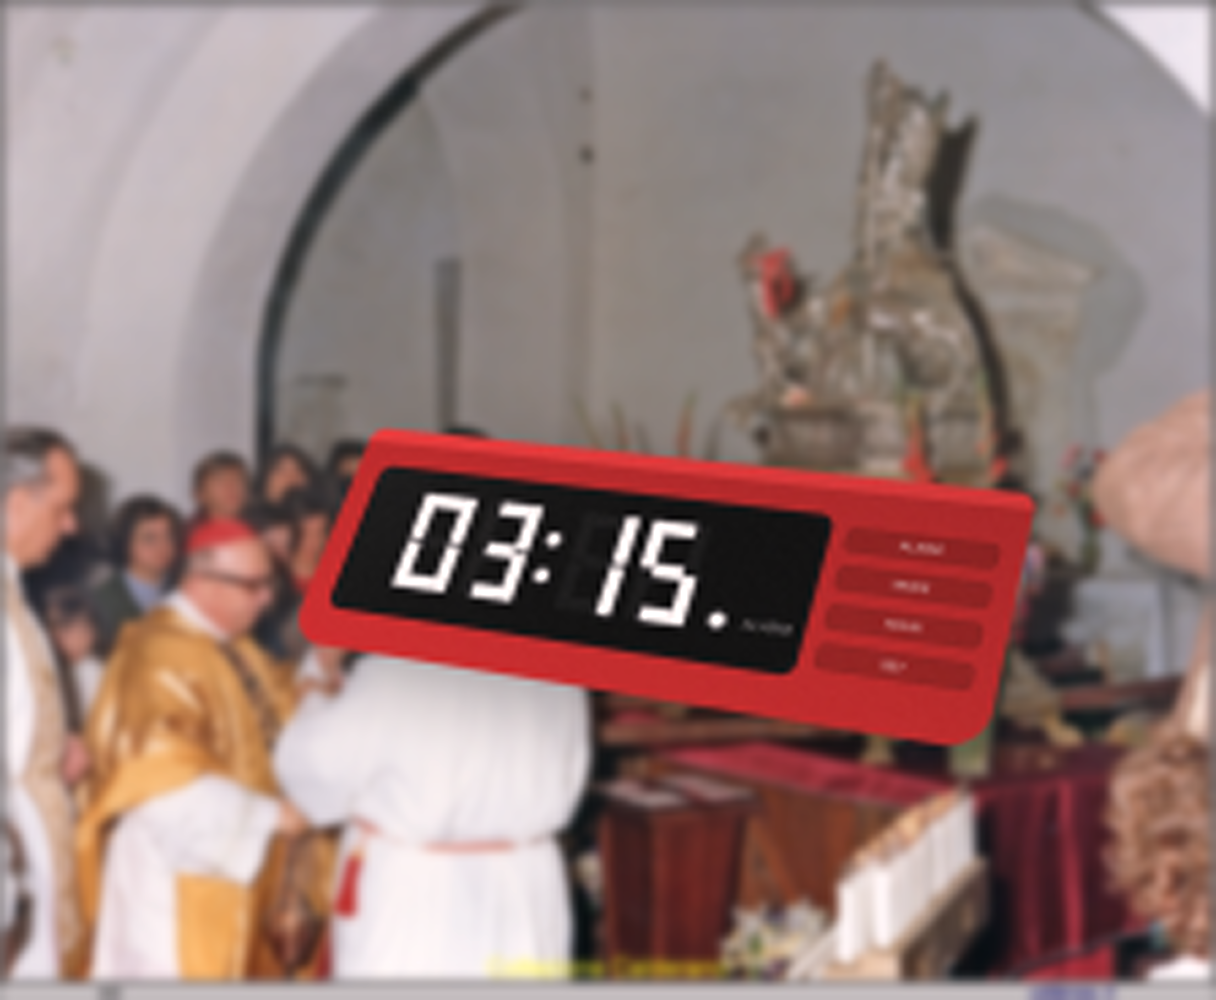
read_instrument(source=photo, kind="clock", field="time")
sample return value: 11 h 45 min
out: 3 h 15 min
